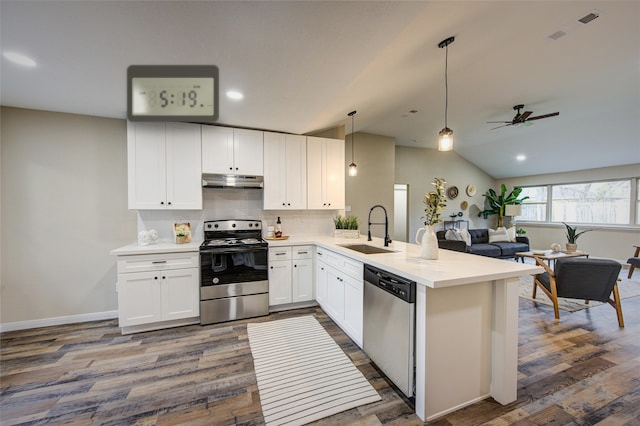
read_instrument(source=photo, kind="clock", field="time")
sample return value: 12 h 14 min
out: 5 h 19 min
